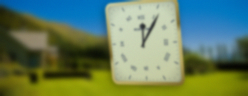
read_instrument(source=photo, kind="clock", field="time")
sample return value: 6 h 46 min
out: 12 h 06 min
